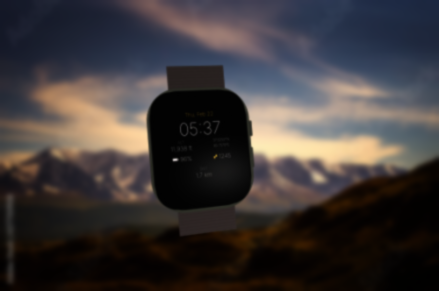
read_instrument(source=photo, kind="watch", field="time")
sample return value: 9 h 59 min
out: 5 h 37 min
